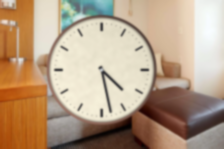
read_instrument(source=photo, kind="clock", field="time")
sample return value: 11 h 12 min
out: 4 h 28 min
